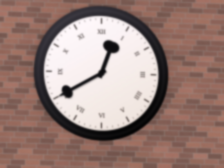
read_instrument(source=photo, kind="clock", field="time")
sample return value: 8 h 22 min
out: 12 h 40 min
